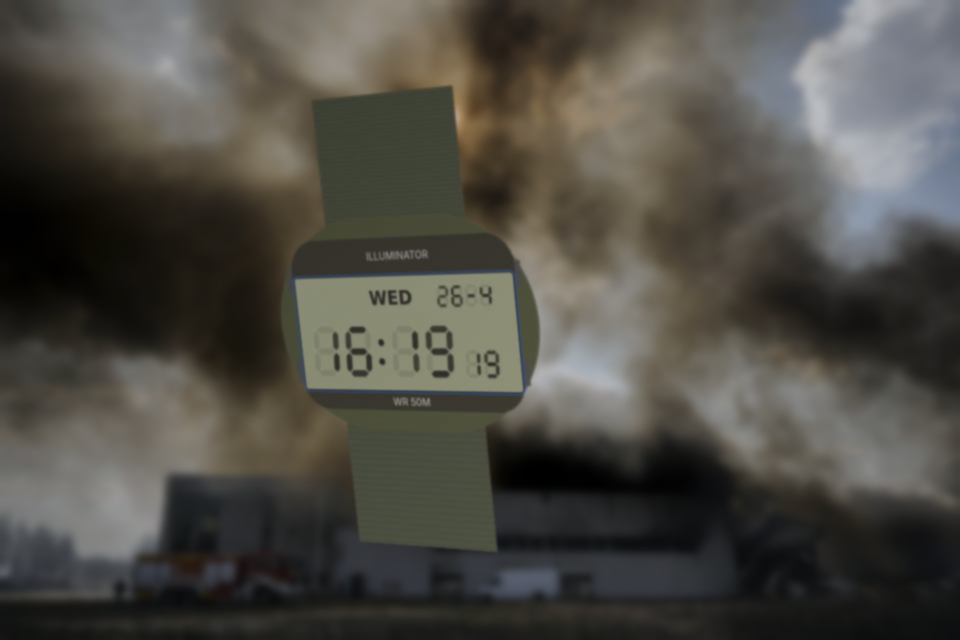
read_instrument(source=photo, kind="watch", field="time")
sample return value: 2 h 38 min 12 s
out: 16 h 19 min 19 s
